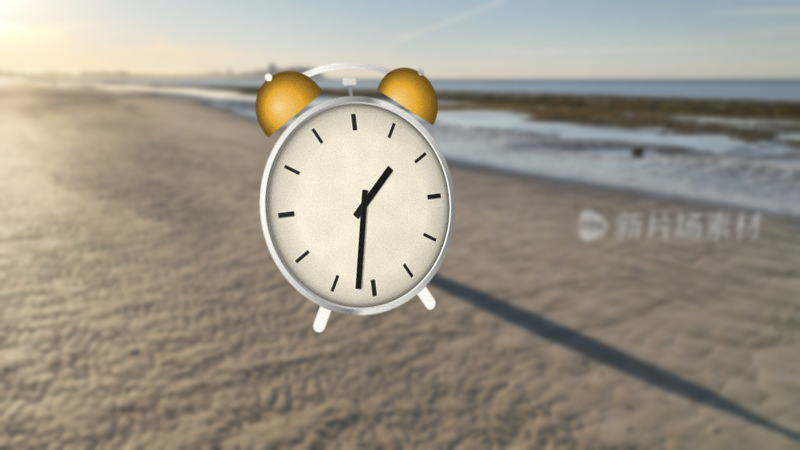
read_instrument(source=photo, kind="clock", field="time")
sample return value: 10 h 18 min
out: 1 h 32 min
